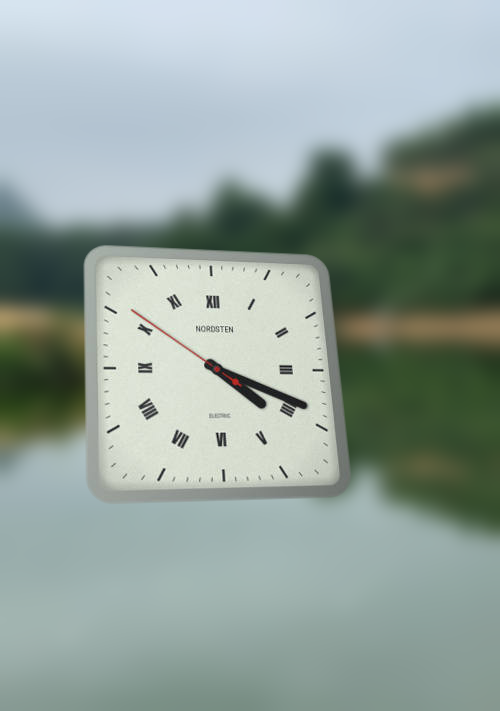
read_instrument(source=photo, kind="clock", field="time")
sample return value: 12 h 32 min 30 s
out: 4 h 18 min 51 s
